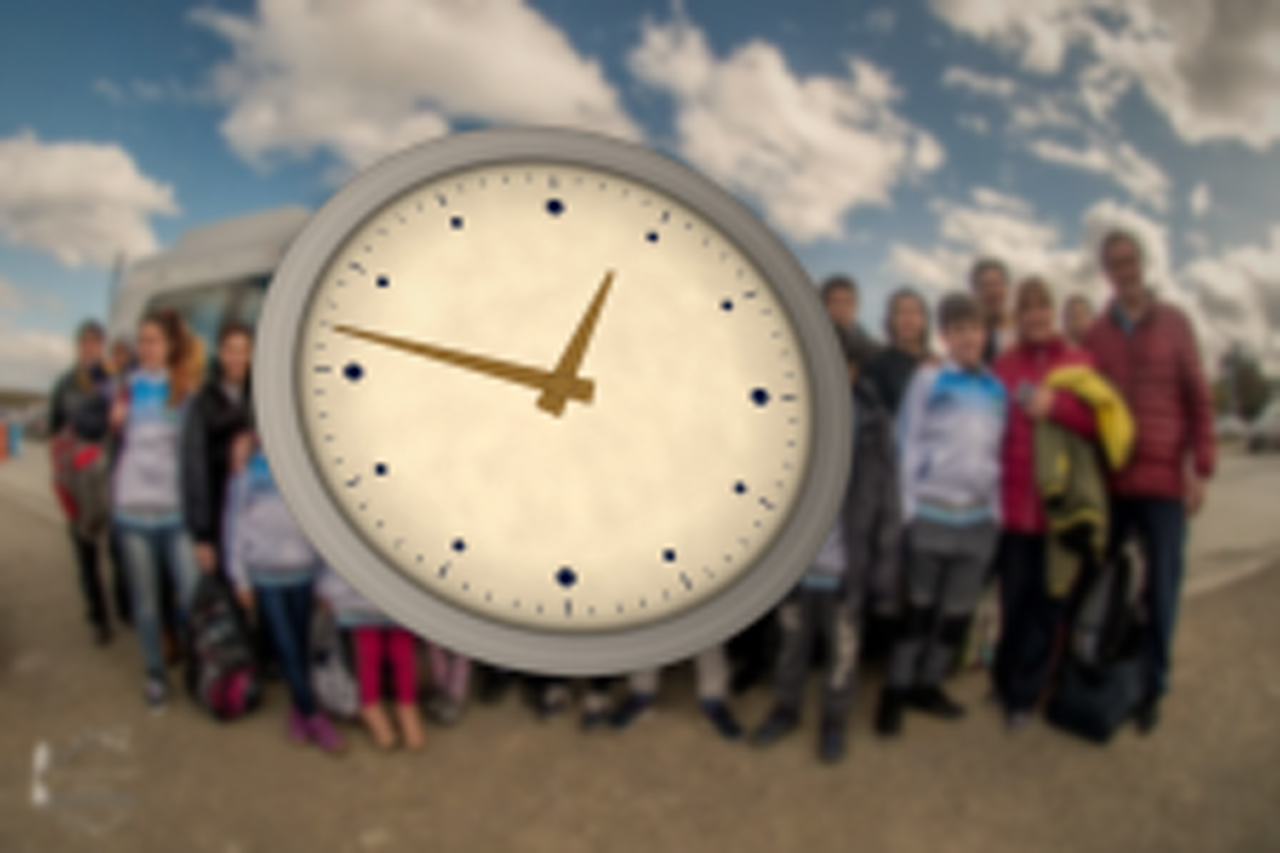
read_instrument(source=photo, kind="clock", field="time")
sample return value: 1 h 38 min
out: 12 h 47 min
